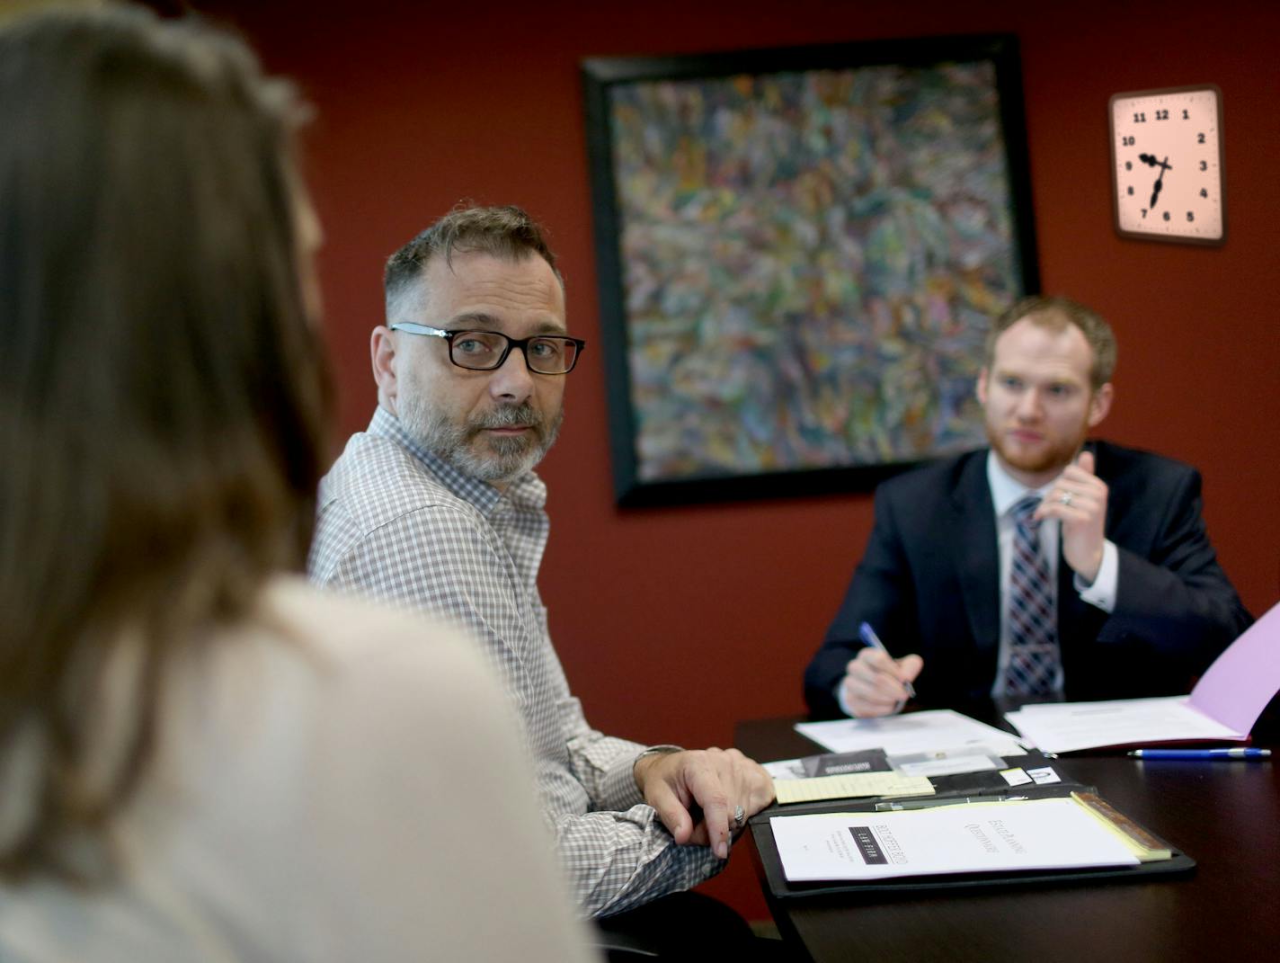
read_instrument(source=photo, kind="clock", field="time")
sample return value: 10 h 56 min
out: 9 h 34 min
